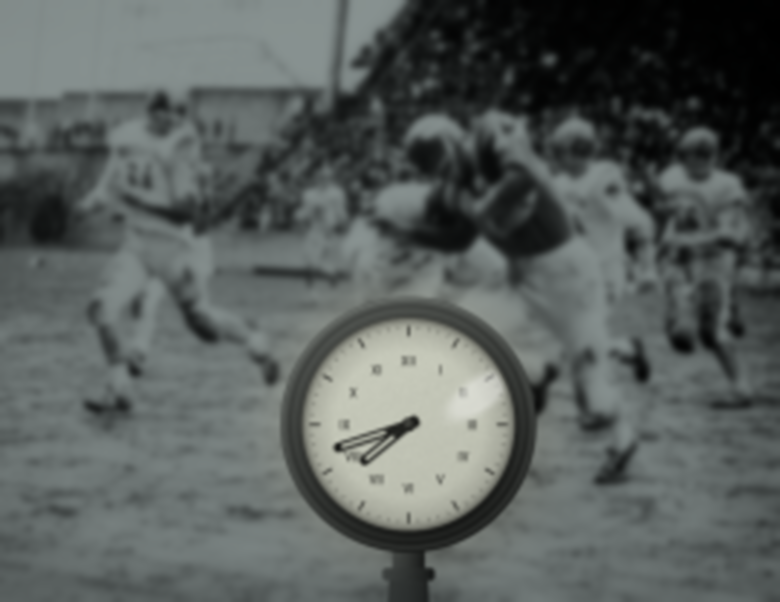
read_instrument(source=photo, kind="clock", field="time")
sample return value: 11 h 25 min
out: 7 h 42 min
